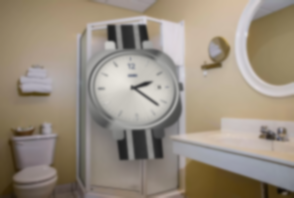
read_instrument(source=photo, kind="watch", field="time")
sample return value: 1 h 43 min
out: 2 h 22 min
